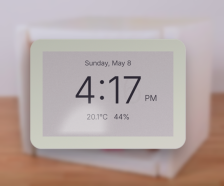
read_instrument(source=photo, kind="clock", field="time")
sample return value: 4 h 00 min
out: 4 h 17 min
